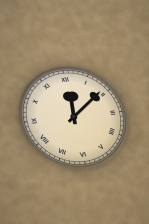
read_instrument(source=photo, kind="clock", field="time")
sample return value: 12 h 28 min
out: 12 h 09 min
